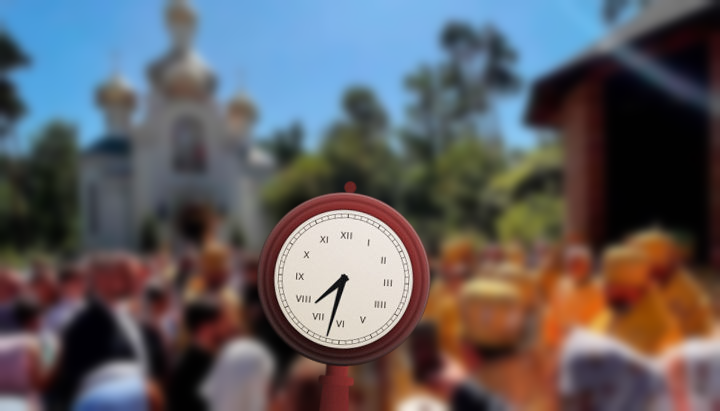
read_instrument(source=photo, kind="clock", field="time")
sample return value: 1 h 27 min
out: 7 h 32 min
